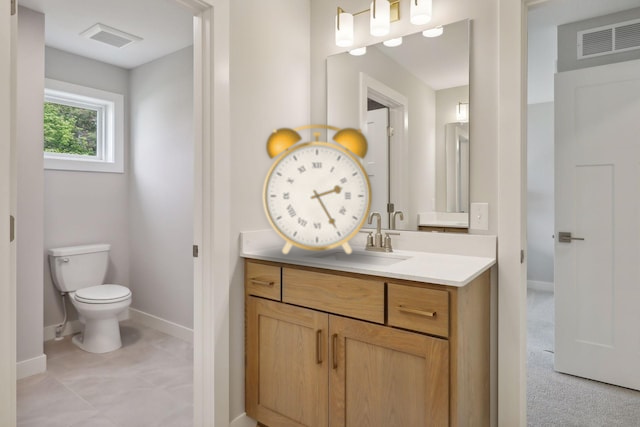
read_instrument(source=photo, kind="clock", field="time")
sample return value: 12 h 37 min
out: 2 h 25 min
